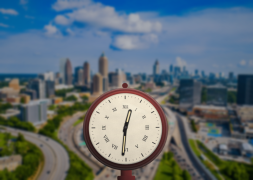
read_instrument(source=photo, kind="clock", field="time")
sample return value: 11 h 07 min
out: 12 h 31 min
